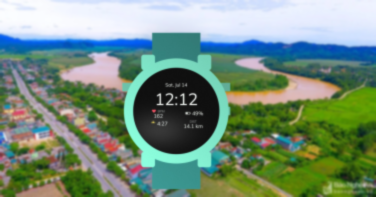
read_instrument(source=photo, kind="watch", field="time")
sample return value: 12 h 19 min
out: 12 h 12 min
